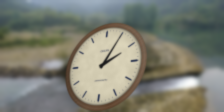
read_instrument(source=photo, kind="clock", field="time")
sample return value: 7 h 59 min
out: 2 h 05 min
